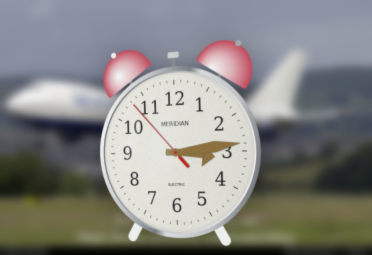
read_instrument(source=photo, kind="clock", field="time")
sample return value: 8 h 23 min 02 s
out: 3 h 13 min 53 s
